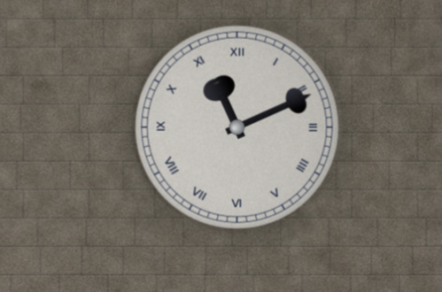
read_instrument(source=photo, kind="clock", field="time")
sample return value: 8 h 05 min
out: 11 h 11 min
